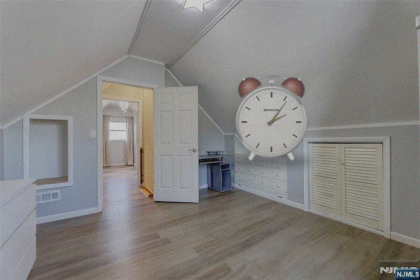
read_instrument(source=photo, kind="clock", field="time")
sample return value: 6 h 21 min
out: 2 h 06 min
